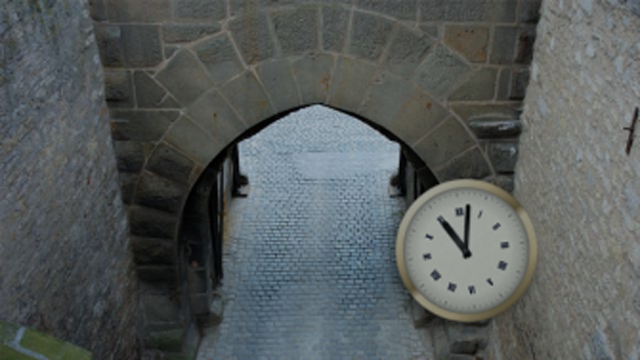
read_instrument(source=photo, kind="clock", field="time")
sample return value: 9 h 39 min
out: 11 h 02 min
